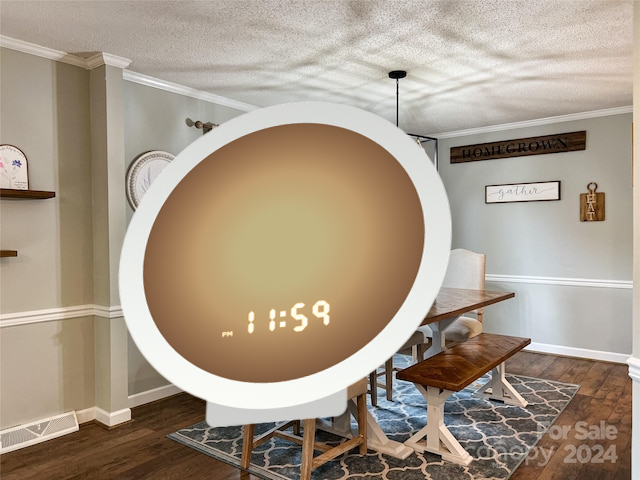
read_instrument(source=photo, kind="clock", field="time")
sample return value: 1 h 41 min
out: 11 h 59 min
